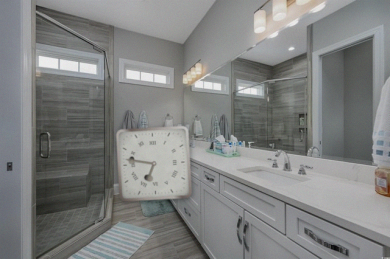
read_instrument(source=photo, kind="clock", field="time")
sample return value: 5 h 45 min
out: 6 h 47 min
